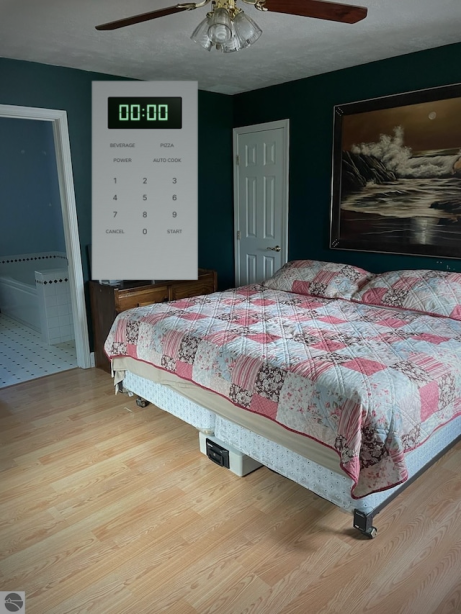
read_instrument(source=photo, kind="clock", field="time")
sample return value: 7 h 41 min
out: 0 h 00 min
